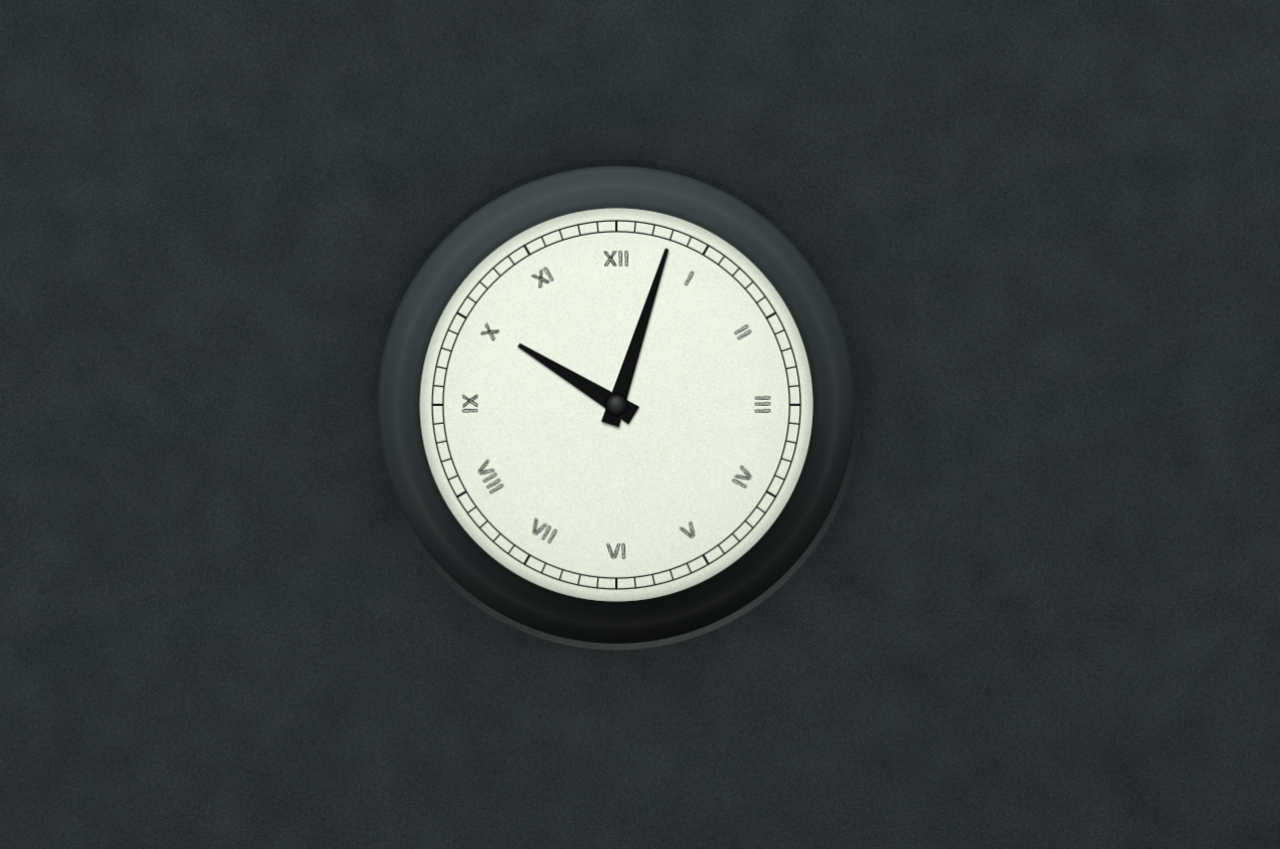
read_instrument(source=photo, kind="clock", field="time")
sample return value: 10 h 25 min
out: 10 h 03 min
